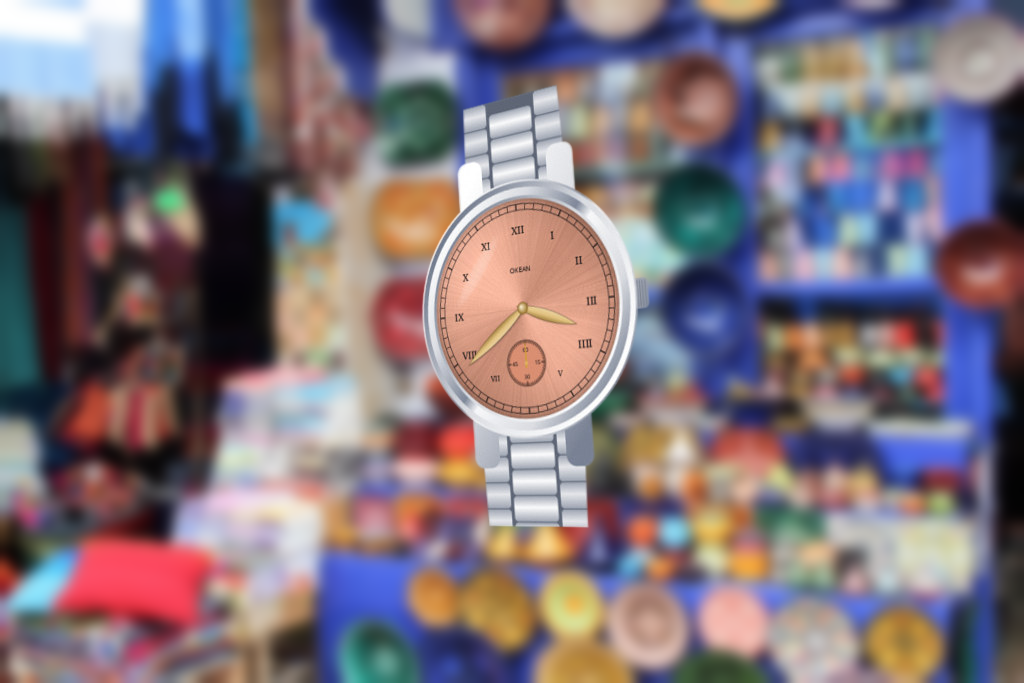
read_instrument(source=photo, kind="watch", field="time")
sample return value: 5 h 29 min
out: 3 h 39 min
